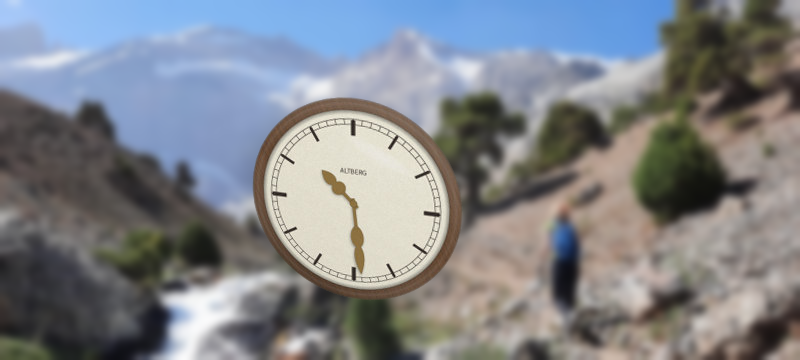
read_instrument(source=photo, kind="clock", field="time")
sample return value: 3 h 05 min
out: 10 h 29 min
